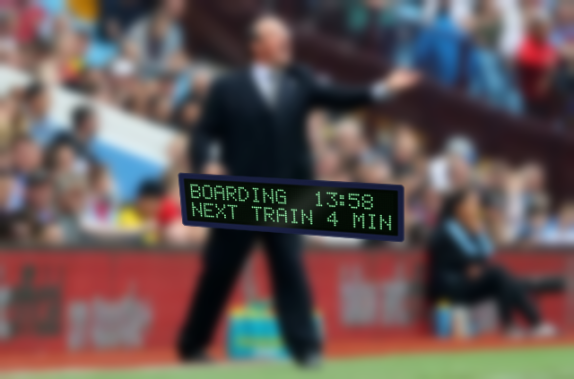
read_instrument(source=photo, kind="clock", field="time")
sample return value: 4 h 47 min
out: 13 h 58 min
